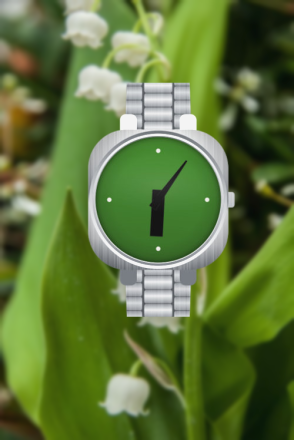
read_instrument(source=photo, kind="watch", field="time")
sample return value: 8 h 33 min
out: 6 h 06 min
